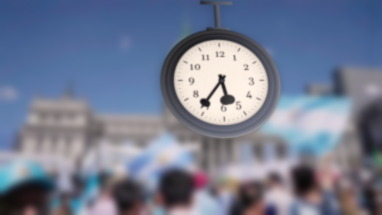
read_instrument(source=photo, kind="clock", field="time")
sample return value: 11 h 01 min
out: 5 h 36 min
